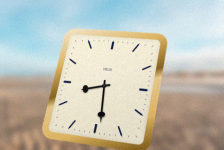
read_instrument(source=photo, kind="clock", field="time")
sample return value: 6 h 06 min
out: 8 h 29 min
